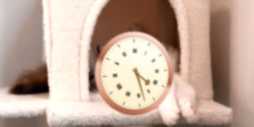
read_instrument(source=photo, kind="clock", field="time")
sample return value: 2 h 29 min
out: 4 h 28 min
